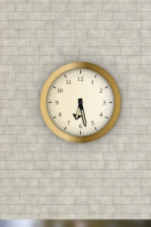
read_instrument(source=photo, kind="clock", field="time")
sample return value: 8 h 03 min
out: 6 h 28 min
